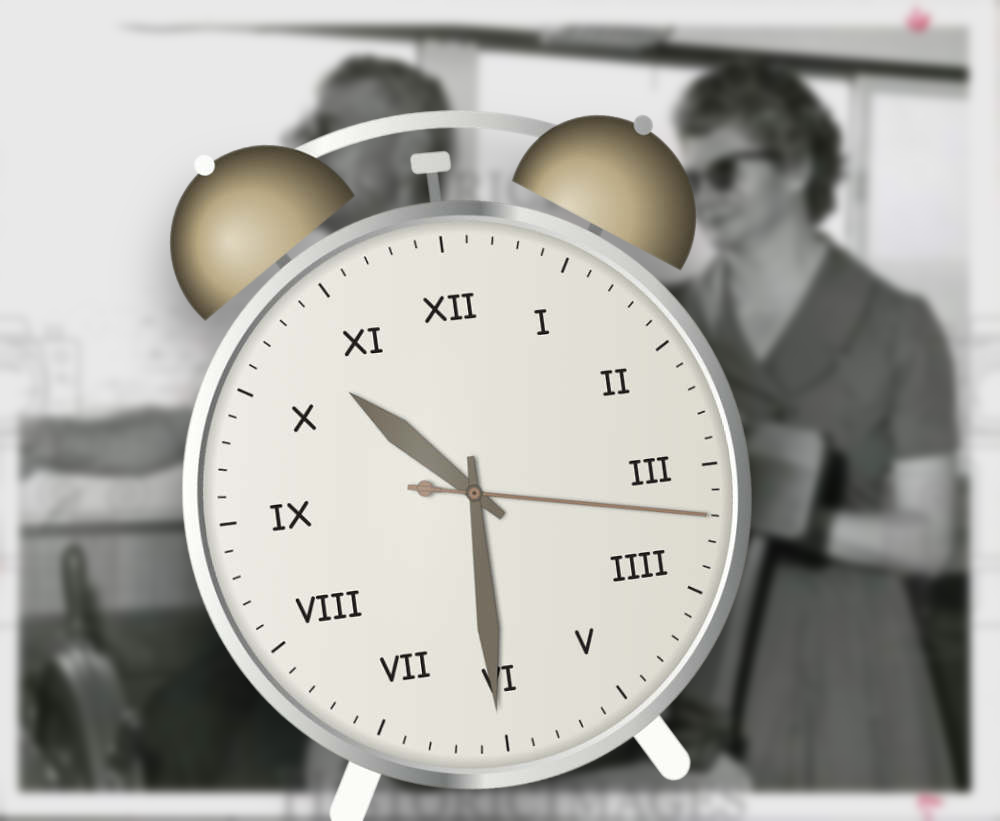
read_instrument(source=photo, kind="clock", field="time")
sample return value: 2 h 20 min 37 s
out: 10 h 30 min 17 s
